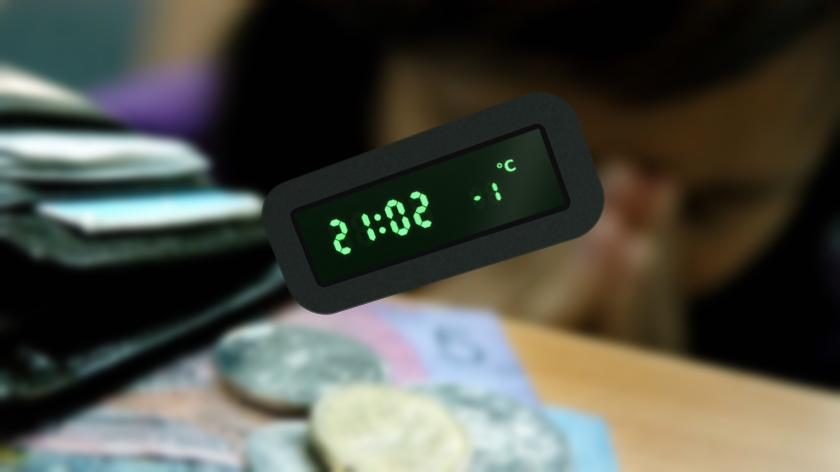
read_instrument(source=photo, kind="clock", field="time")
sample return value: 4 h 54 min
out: 21 h 02 min
